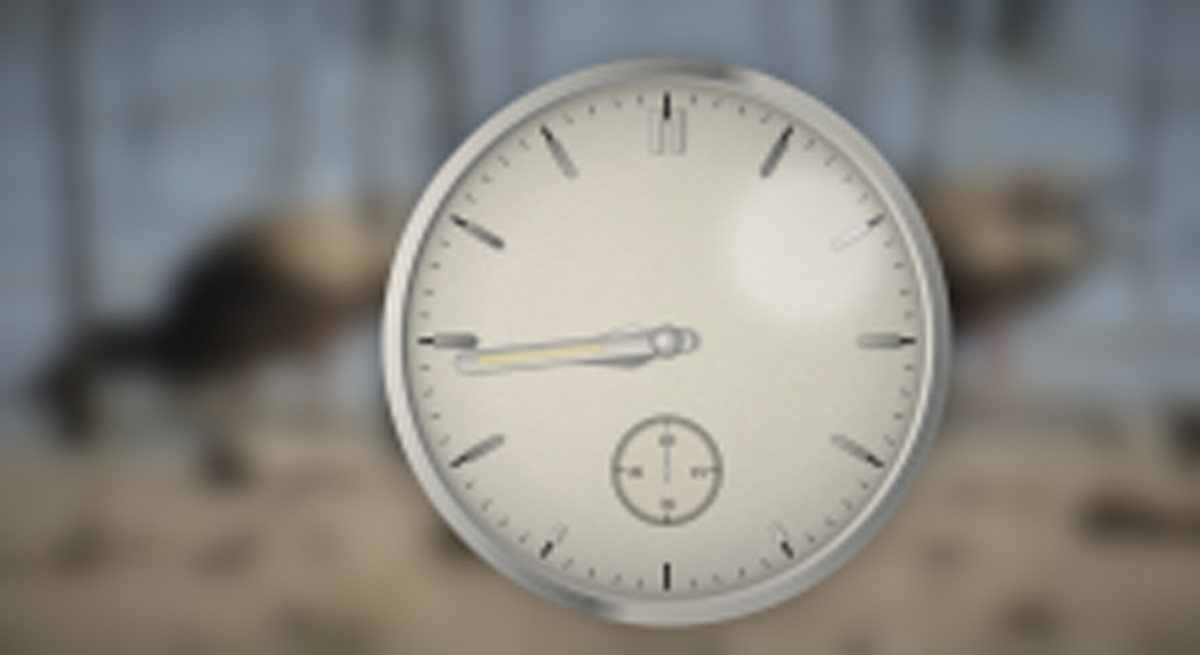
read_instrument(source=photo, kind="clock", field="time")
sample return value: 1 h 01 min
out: 8 h 44 min
